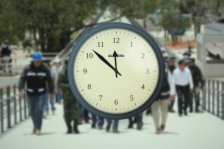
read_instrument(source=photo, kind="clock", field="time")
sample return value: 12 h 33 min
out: 11 h 52 min
